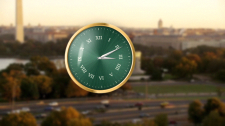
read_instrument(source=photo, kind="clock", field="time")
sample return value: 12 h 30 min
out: 3 h 11 min
